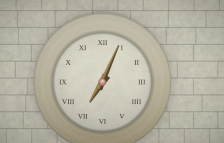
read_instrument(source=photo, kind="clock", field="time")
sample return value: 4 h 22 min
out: 7 h 04 min
